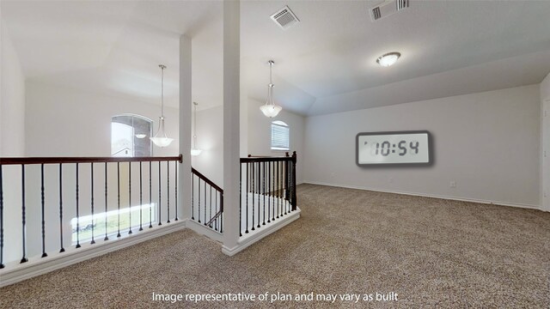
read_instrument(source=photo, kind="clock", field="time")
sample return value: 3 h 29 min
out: 10 h 54 min
